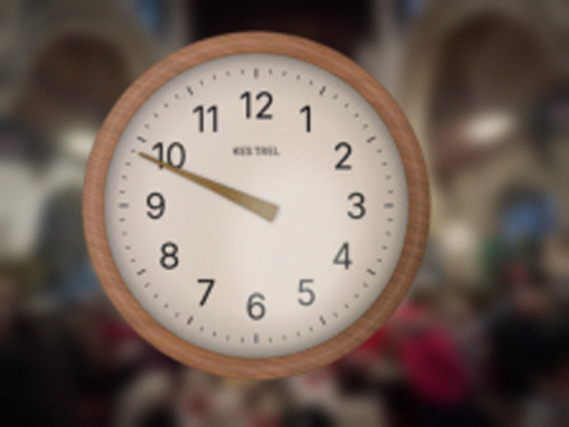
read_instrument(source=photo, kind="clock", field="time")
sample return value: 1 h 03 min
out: 9 h 49 min
